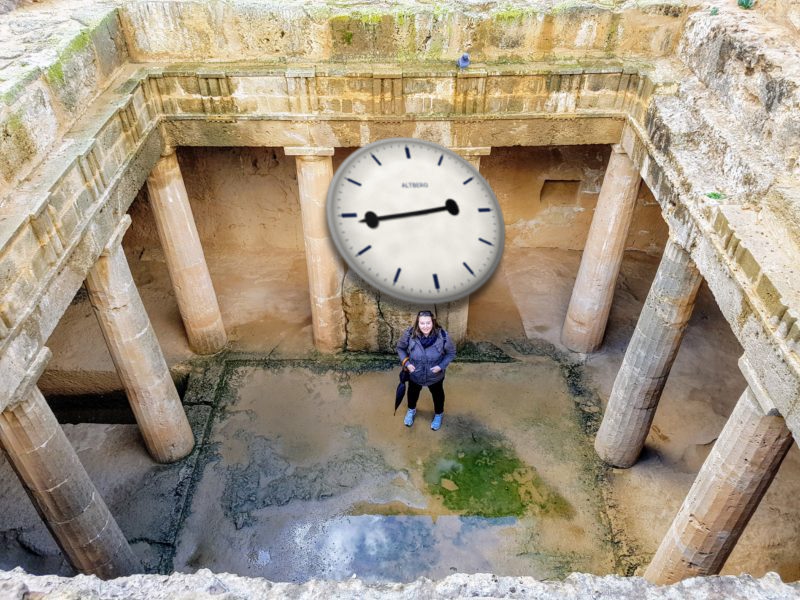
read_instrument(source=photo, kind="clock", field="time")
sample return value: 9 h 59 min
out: 2 h 44 min
